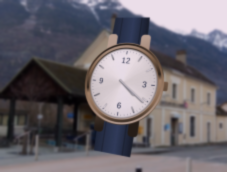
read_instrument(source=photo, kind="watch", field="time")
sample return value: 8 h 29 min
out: 4 h 21 min
